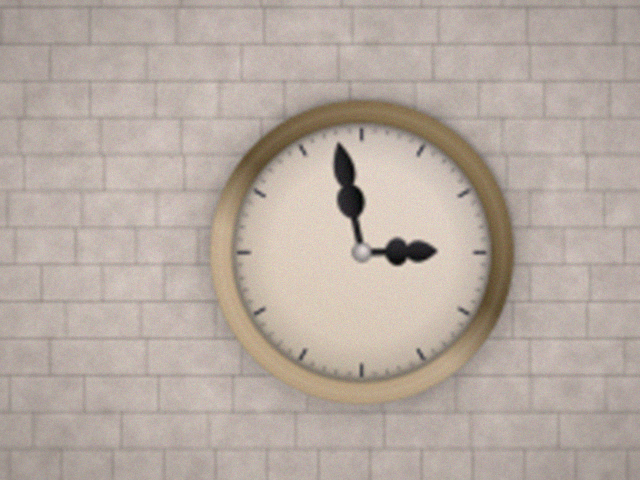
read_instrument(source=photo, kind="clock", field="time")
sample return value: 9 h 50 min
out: 2 h 58 min
